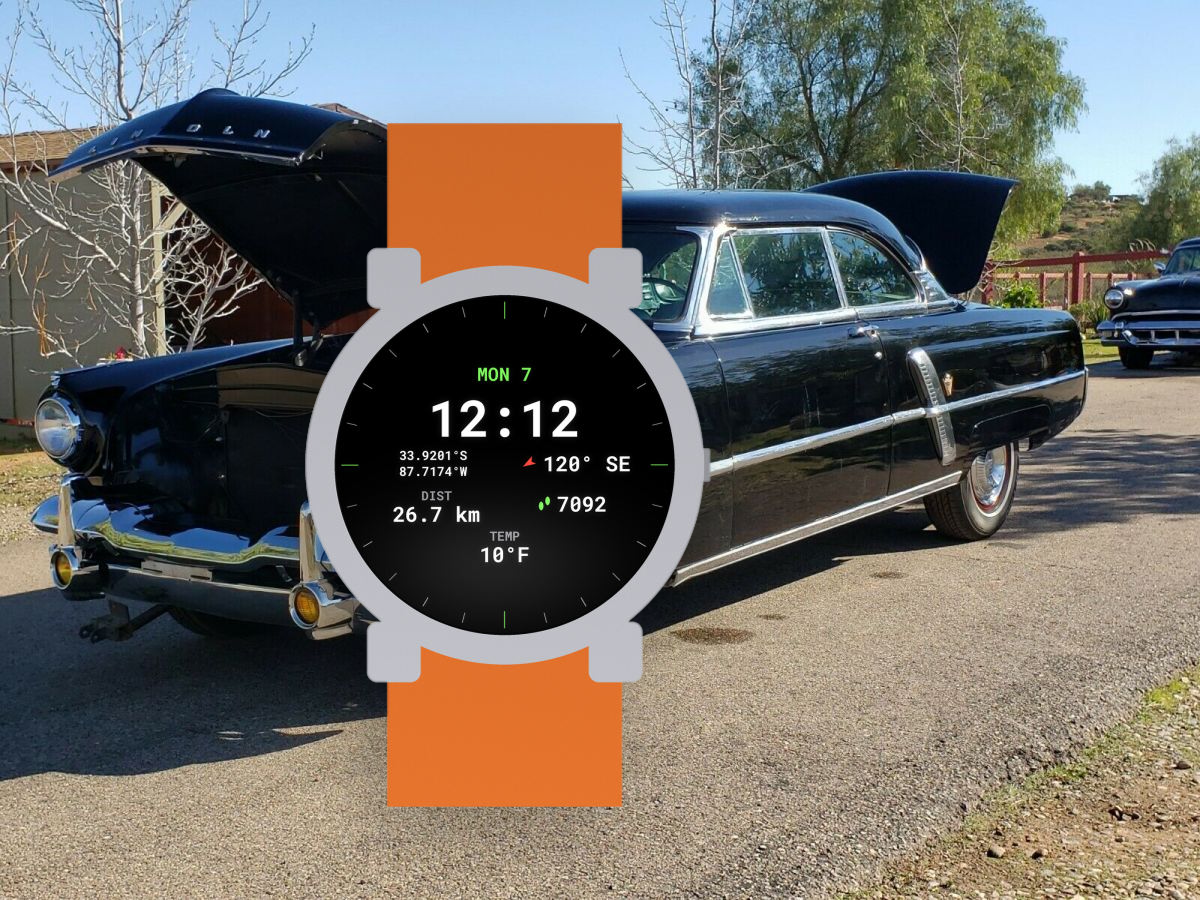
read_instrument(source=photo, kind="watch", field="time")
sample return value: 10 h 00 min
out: 12 h 12 min
